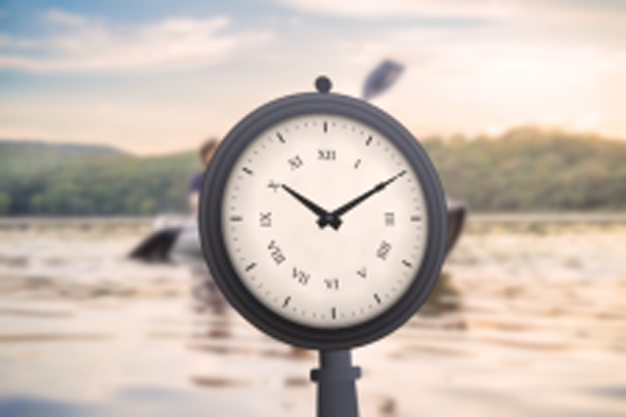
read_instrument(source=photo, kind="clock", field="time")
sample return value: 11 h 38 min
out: 10 h 10 min
